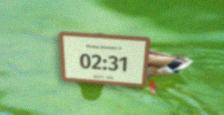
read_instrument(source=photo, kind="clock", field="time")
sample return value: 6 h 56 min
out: 2 h 31 min
